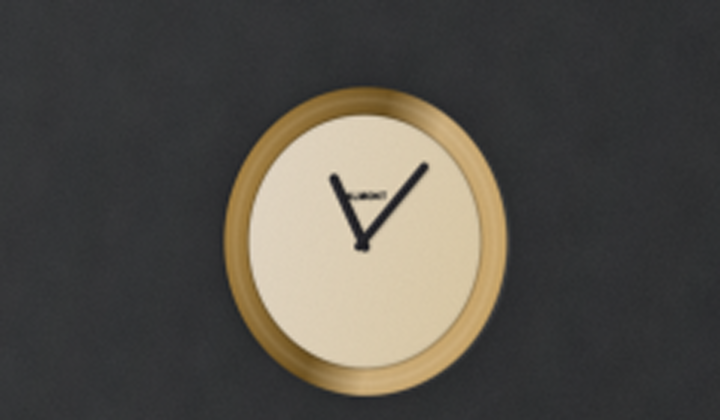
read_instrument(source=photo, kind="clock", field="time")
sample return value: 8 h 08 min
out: 11 h 07 min
